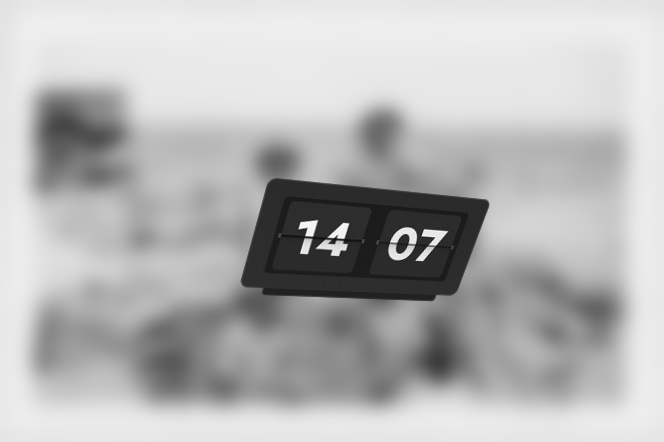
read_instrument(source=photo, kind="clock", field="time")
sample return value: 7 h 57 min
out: 14 h 07 min
